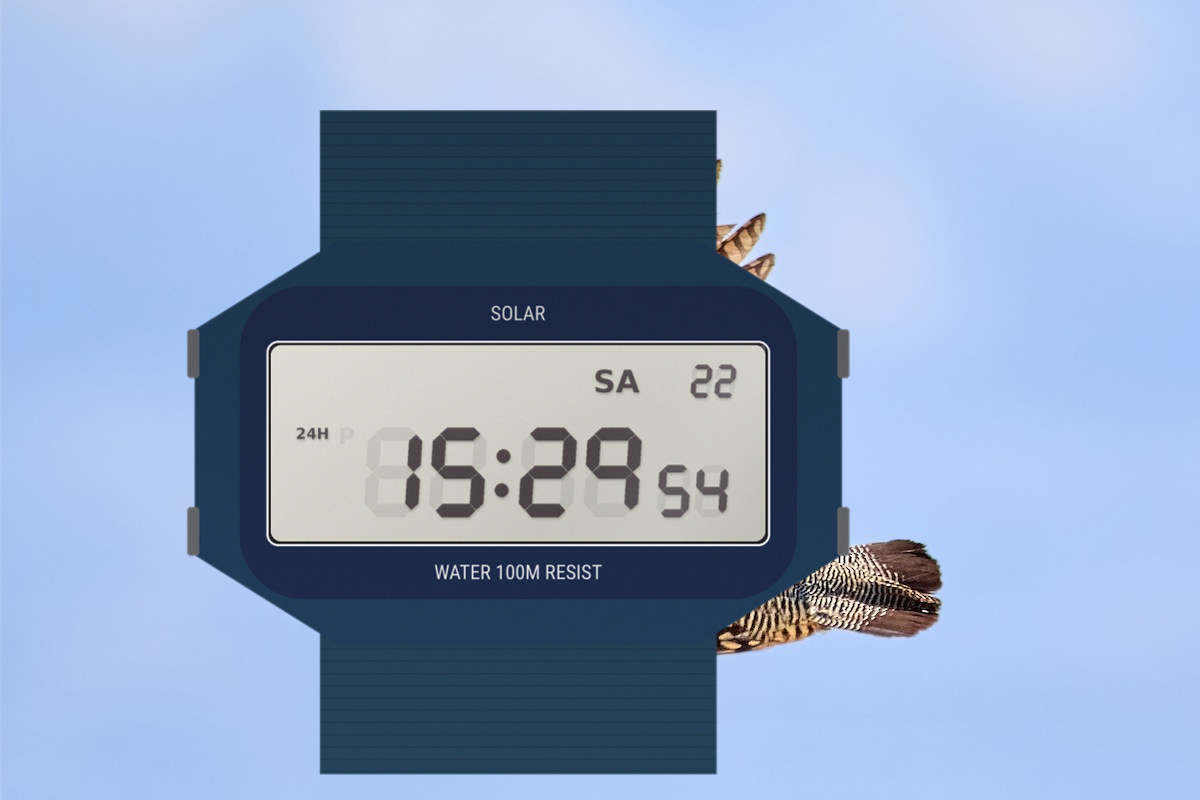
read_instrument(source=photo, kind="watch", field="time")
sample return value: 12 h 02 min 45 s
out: 15 h 29 min 54 s
